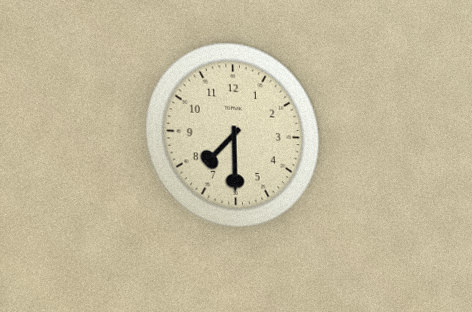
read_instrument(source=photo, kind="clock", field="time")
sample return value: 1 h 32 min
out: 7 h 30 min
